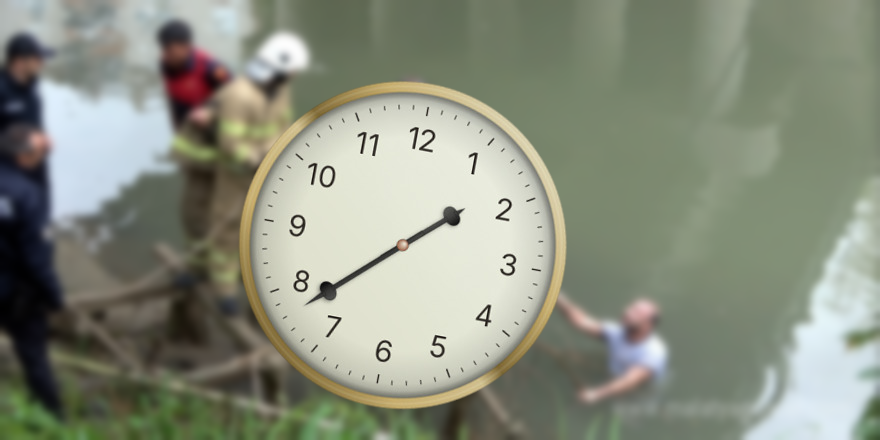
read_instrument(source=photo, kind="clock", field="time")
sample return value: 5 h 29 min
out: 1 h 38 min
